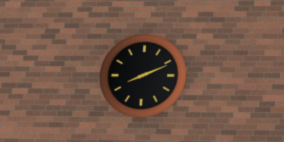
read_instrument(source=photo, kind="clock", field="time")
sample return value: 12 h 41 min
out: 8 h 11 min
